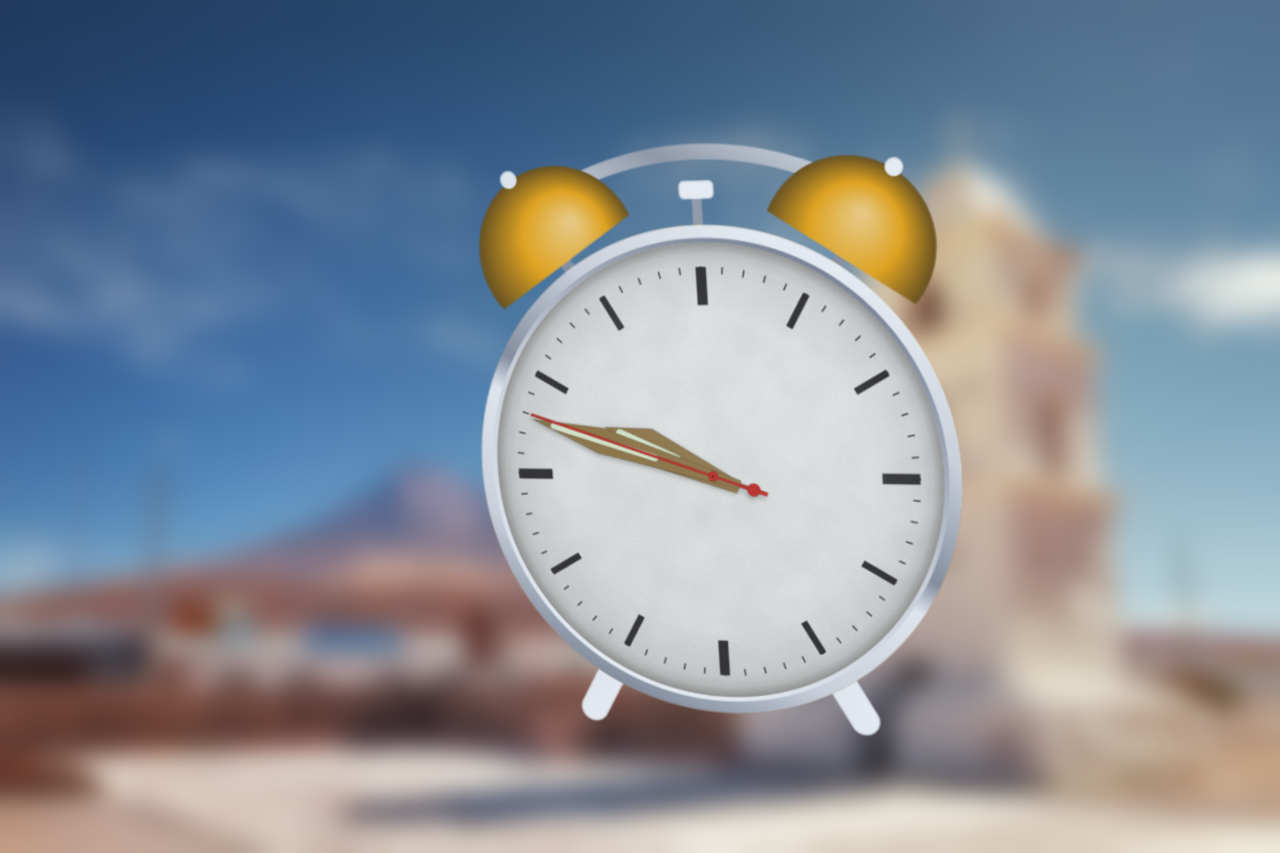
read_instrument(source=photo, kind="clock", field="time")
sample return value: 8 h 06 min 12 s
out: 9 h 47 min 48 s
